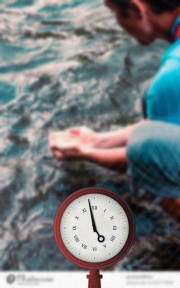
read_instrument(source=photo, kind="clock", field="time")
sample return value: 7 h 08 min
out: 4 h 58 min
